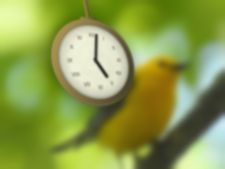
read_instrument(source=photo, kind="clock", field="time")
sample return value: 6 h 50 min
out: 5 h 02 min
